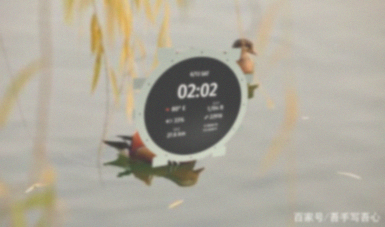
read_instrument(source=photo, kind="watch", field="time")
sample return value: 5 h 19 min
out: 2 h 02 min
